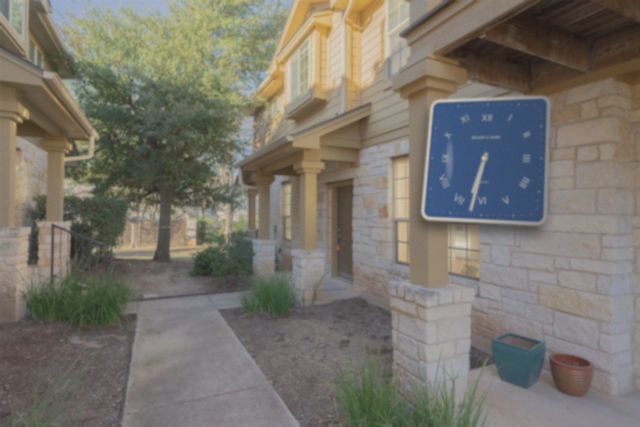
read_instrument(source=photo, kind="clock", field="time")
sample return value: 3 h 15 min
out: 6 h 32 min
